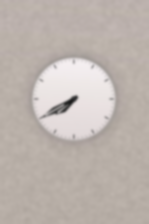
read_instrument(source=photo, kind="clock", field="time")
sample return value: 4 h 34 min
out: 7 h 40 min
